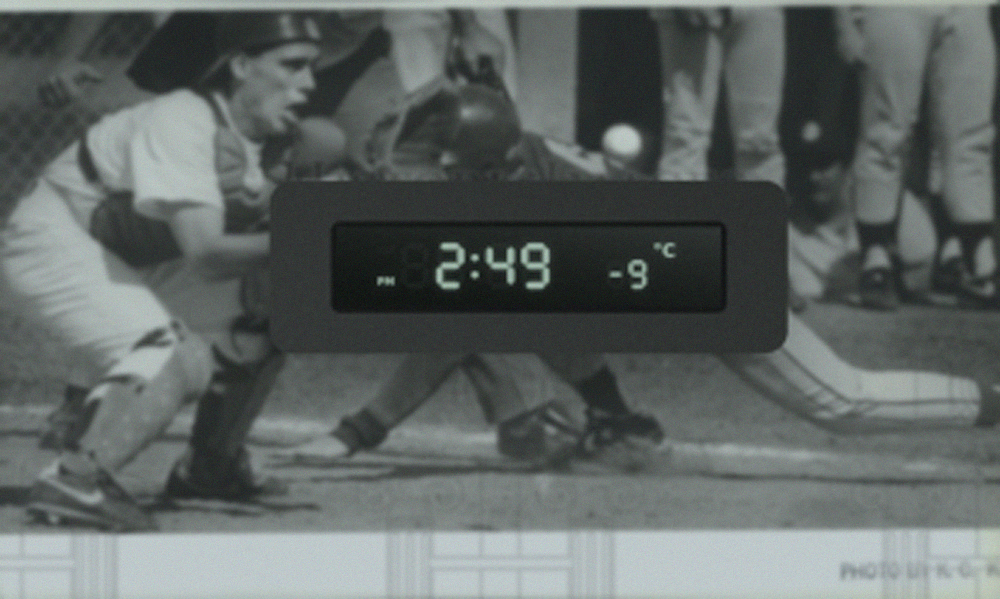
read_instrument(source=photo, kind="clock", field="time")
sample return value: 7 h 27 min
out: 2 h 49 min
